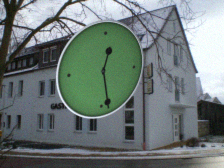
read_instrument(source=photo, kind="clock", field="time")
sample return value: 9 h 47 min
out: 12 h 28 min
